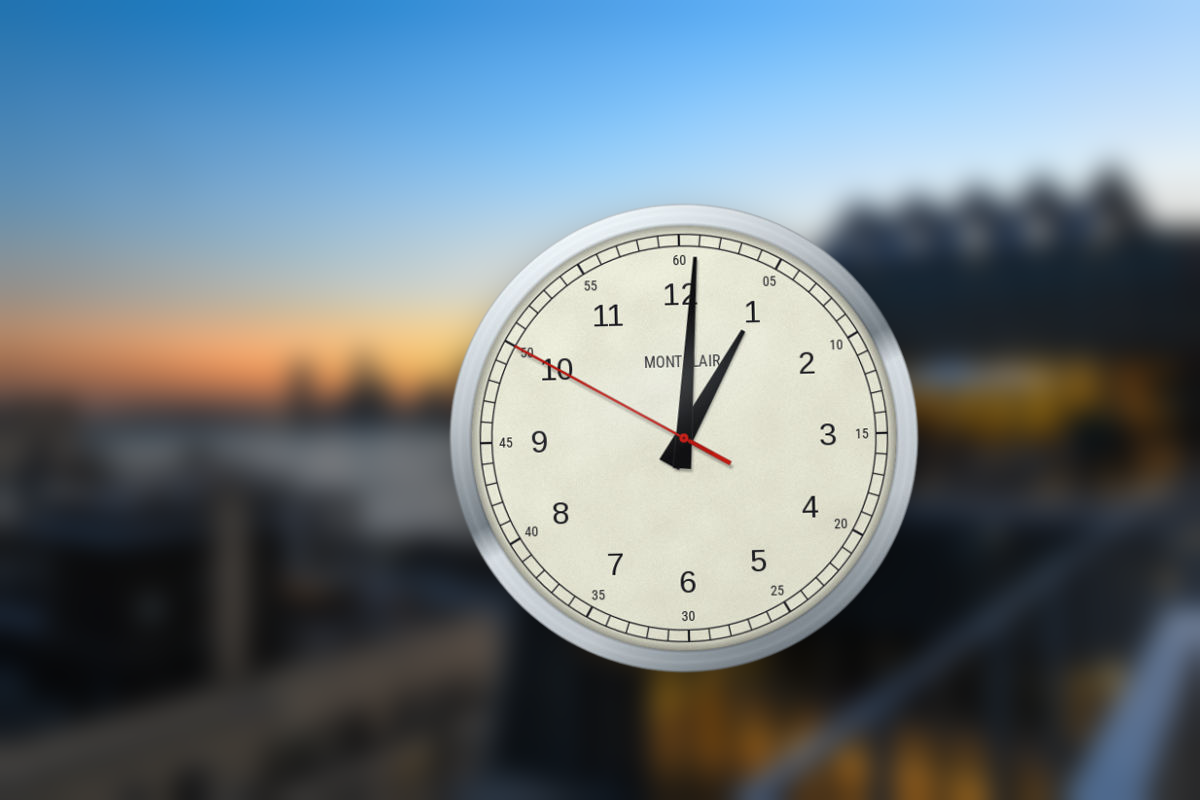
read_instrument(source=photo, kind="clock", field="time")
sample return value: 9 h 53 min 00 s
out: 1 h 00 min 50 s
